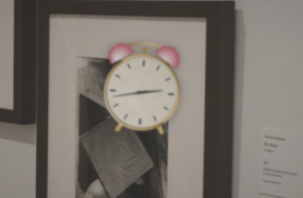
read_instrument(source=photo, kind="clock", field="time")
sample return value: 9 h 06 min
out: 2 h 43 min
